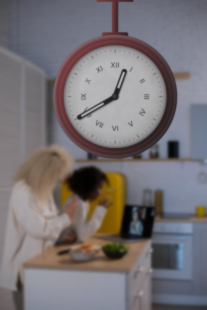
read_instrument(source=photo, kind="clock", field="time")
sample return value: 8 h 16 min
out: 12 h 40 min
